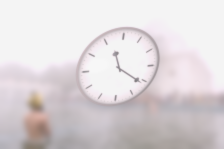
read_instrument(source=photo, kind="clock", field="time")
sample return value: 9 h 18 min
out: 11 h 21 min
